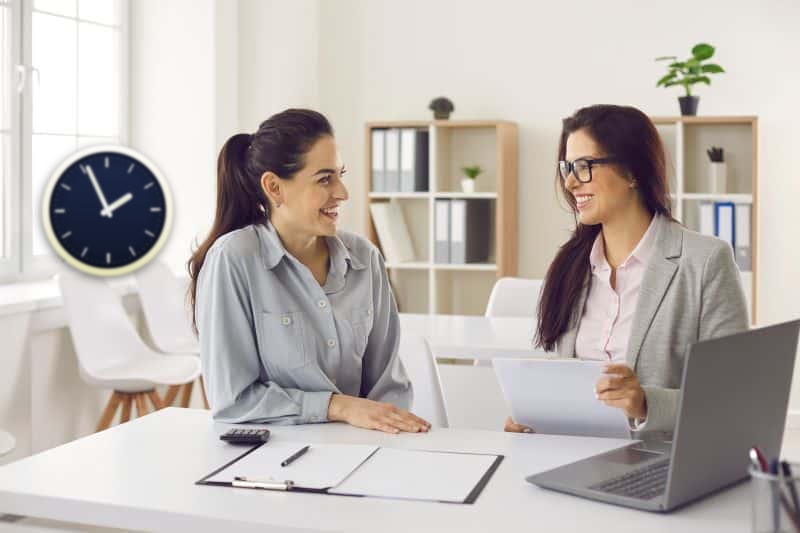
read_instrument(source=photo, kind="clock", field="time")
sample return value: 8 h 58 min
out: 1 h 56 min
